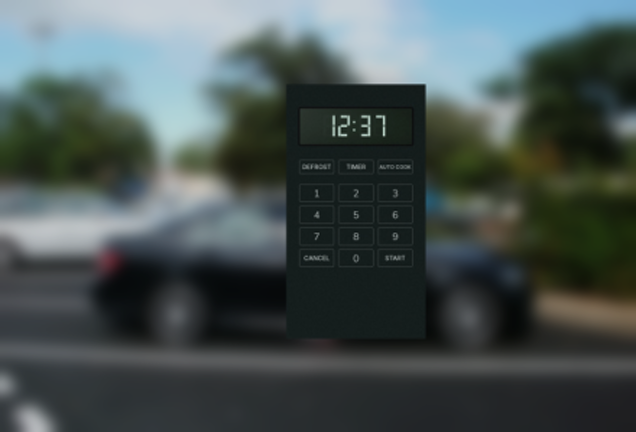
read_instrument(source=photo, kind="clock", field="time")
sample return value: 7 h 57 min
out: 12 h 37 min
